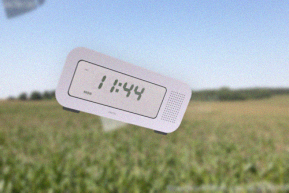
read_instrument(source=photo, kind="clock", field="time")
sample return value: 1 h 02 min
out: 11 h 44 min
